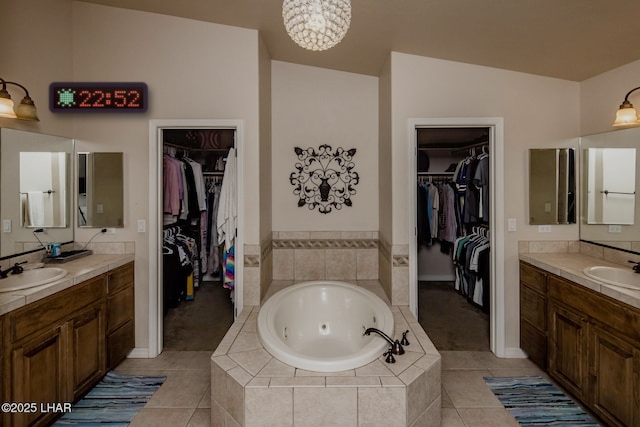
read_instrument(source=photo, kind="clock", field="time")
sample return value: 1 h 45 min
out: 22 h 52 min
